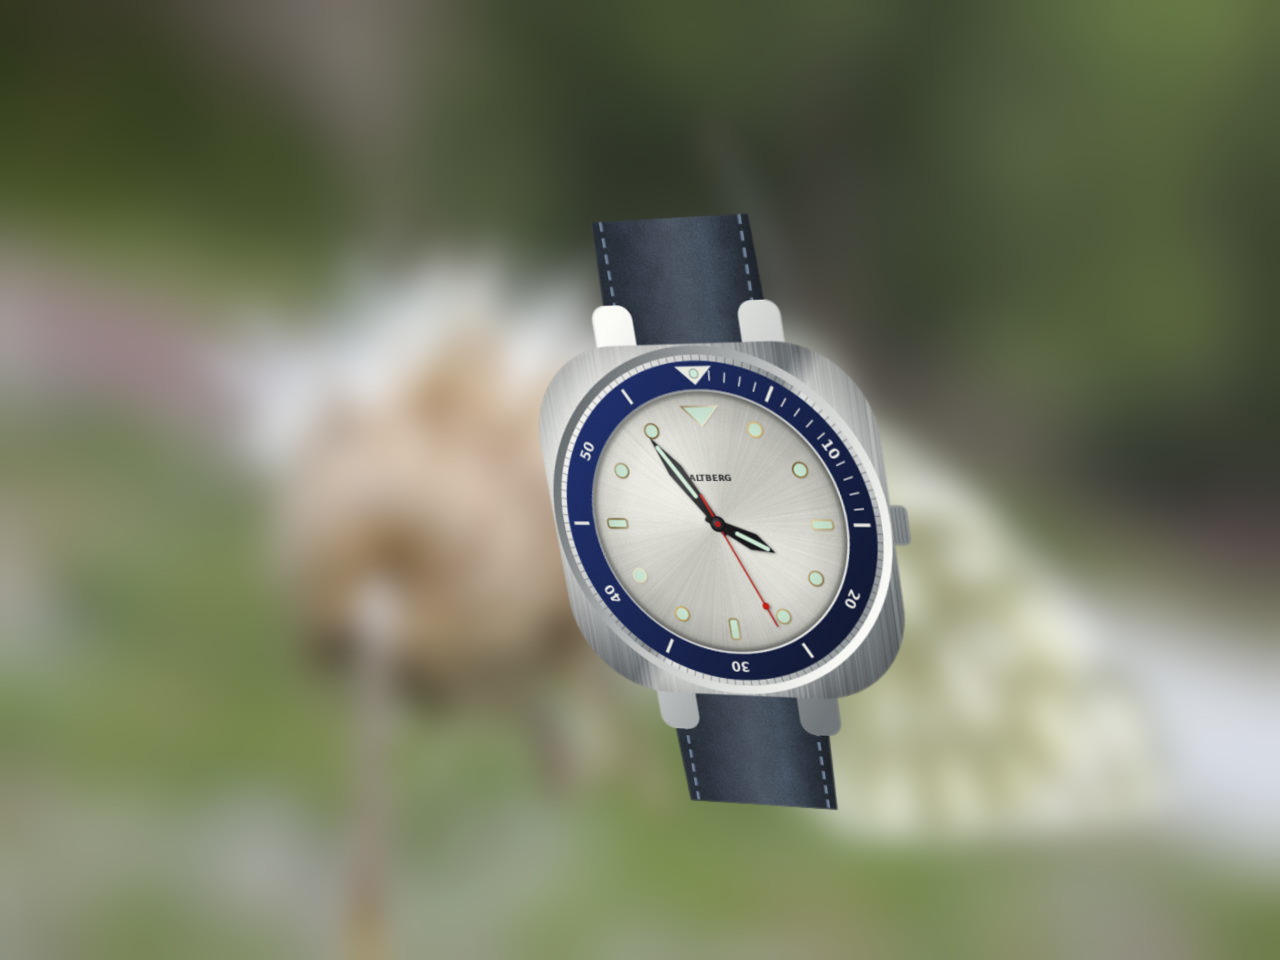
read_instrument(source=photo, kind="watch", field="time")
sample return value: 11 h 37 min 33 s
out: 3 h 54 min 26 s
